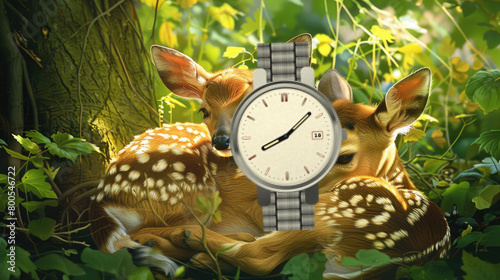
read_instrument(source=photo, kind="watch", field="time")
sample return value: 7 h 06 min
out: 8 h 08 min
